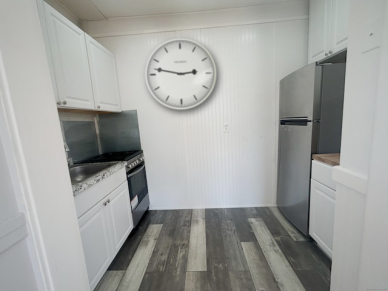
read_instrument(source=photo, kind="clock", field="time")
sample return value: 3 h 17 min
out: 2 h 47 min
